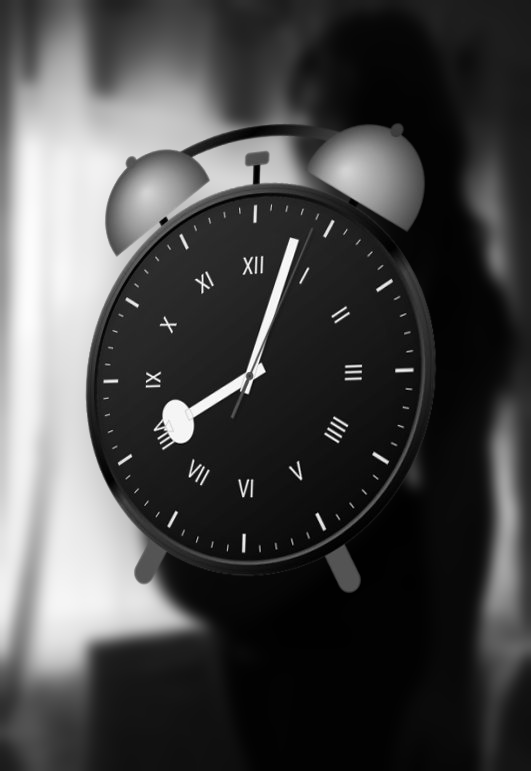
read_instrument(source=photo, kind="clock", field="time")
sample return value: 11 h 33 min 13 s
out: 8 h 03 min 04 s
